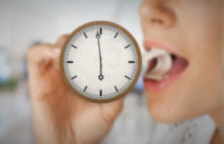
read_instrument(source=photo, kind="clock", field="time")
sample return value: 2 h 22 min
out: 5 h 59 min
